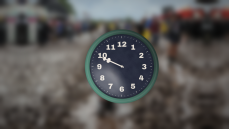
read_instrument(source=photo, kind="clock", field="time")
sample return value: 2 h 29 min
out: 9 h 49 min
